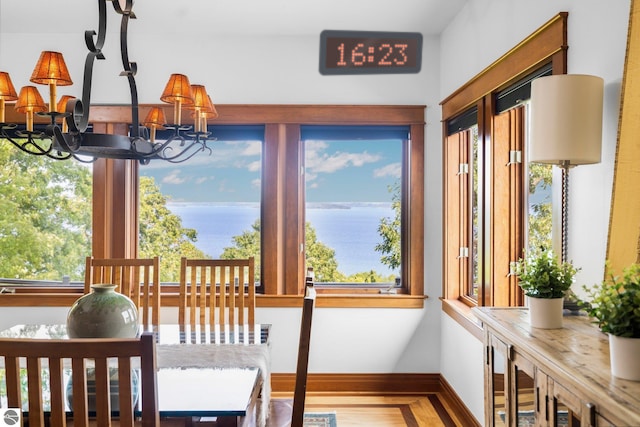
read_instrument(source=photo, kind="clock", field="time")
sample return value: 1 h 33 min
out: 16 h 23 min
